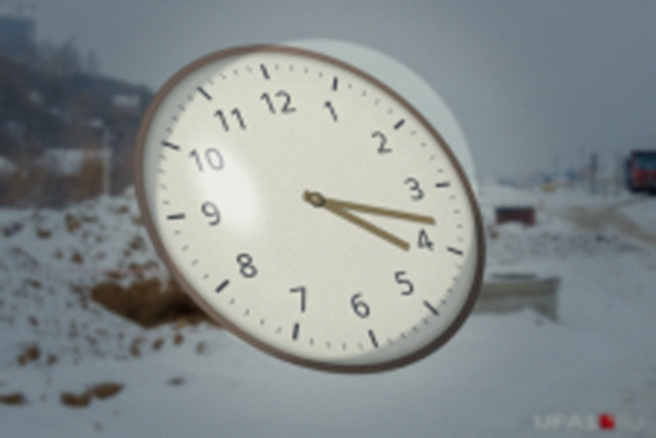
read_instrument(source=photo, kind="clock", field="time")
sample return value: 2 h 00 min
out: 4 h 18 min
